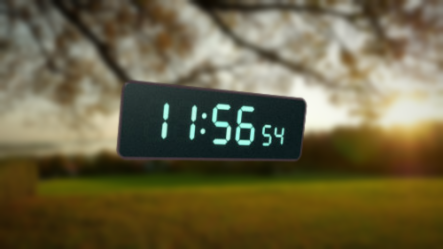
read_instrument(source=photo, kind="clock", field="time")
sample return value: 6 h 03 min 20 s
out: 11 h 56 min 54 s
